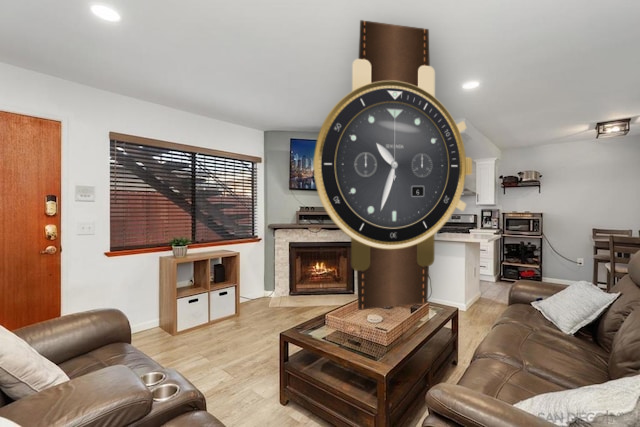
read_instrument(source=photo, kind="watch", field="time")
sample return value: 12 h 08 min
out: 10 h 33 min
